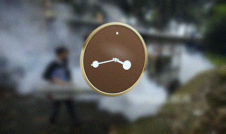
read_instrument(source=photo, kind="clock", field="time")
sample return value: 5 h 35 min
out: 3 h 43 min
